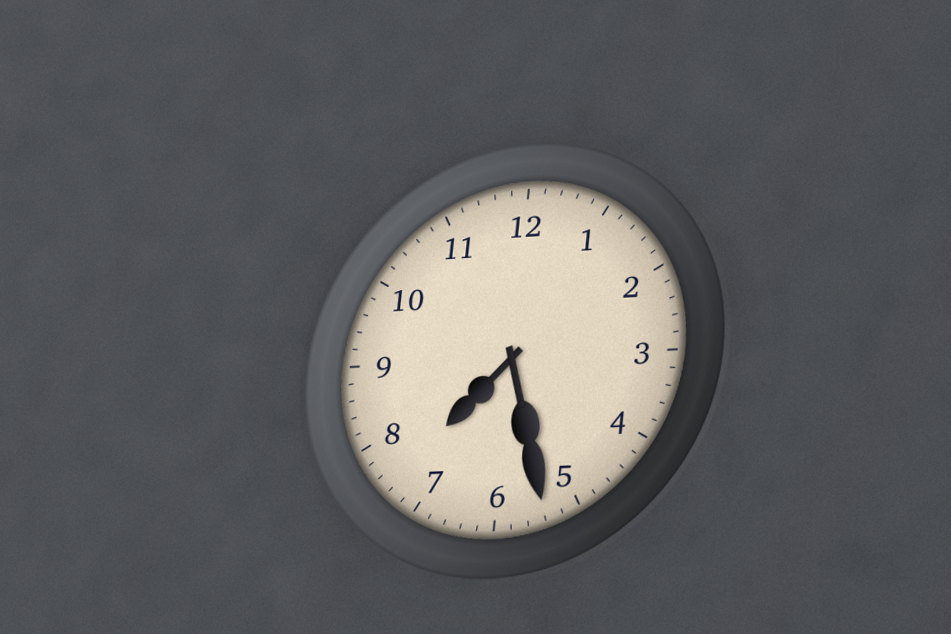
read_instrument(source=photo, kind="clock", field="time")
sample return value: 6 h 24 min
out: 7 h 27 min
